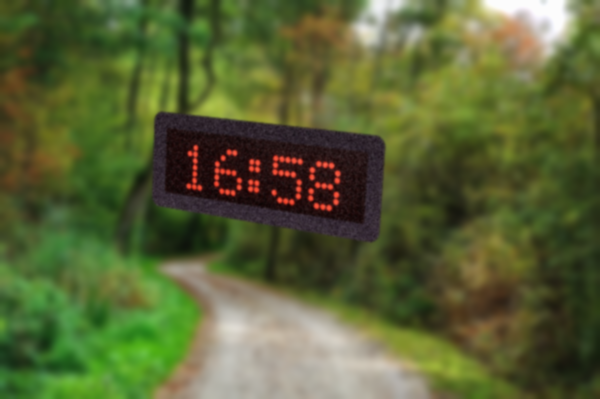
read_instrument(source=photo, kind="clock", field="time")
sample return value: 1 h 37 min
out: 16 h 58 min
